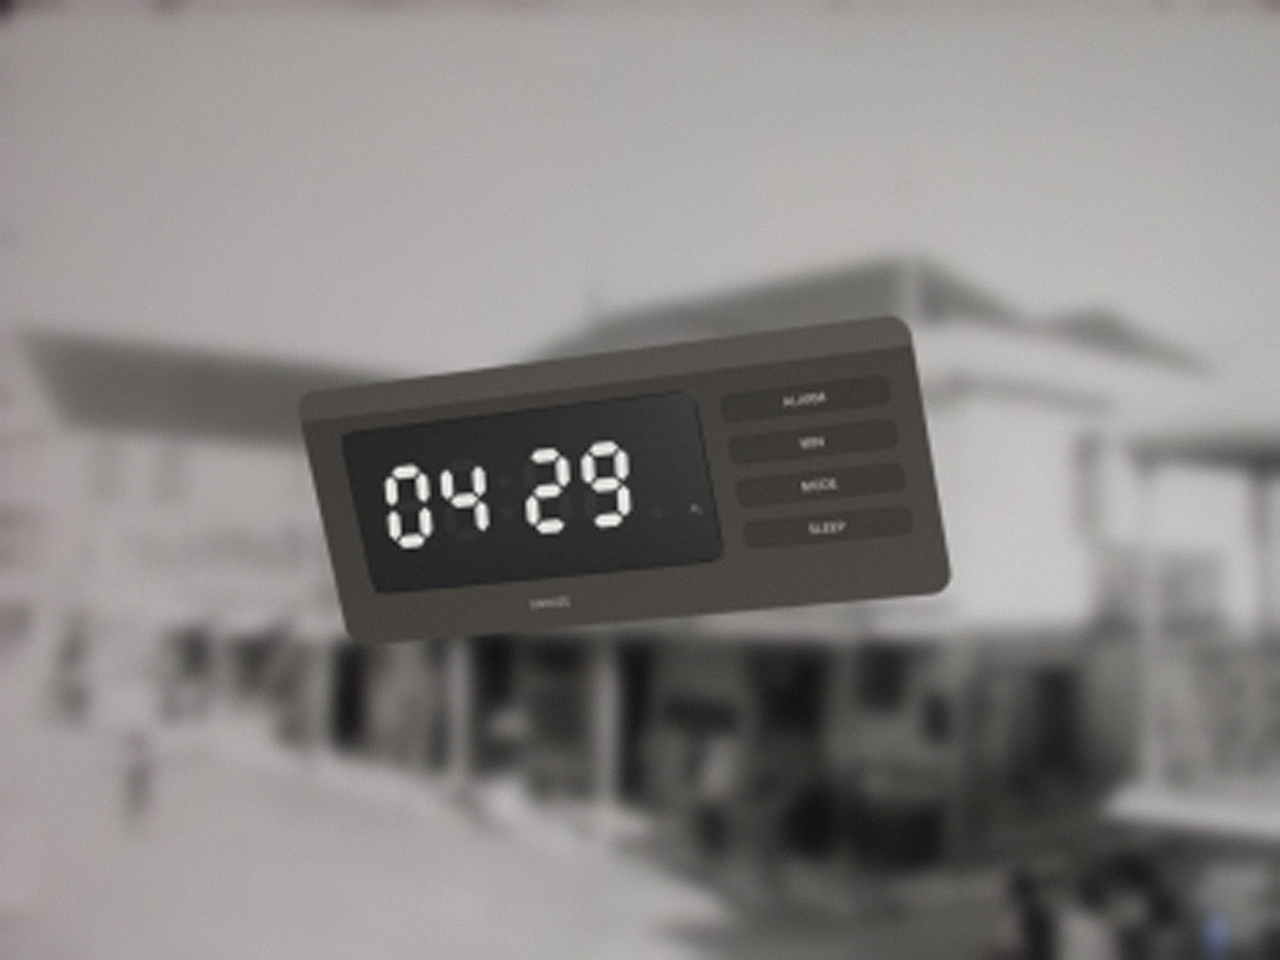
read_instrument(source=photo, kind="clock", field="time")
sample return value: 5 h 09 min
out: 4 h 29 min
